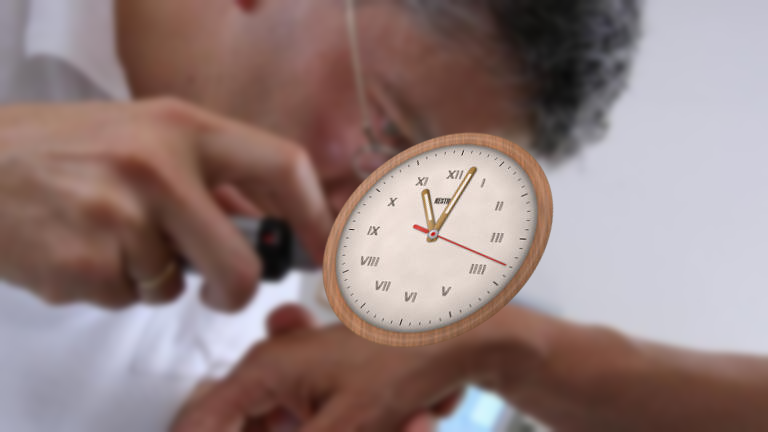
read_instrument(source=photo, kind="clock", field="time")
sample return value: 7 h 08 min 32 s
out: 11 h 02 min 18 s
